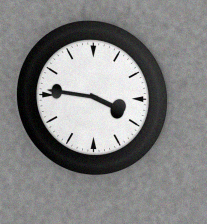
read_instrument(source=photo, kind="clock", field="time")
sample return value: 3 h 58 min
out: 3 h 46 min
